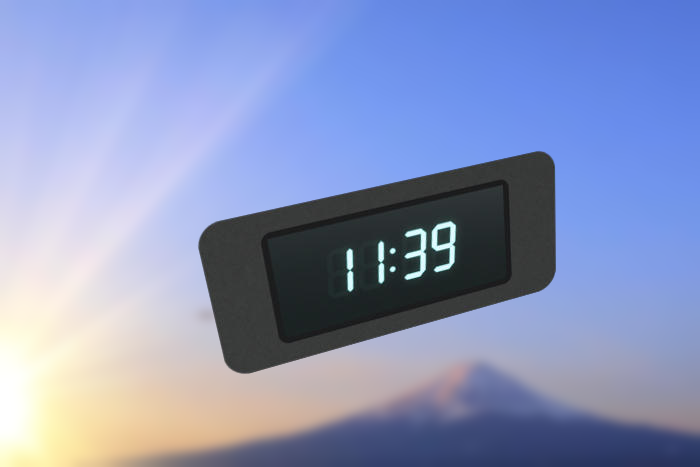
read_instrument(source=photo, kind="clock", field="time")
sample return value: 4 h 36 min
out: 11 h 39 min
